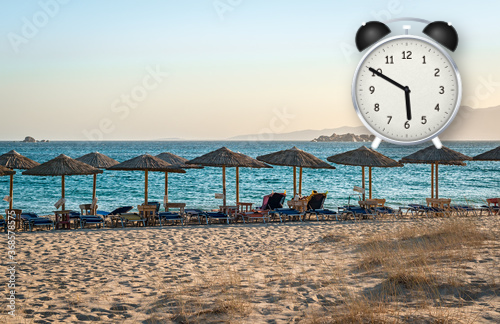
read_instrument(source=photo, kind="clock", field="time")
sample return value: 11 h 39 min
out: 5 h 50 min
